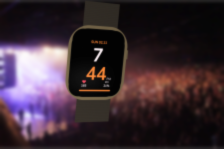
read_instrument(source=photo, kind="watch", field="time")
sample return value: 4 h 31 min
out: 7 h 44 min
